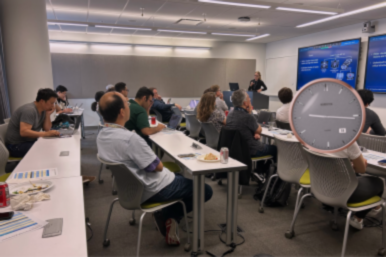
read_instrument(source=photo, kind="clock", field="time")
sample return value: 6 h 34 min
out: 9 h 16 min
